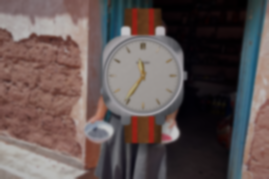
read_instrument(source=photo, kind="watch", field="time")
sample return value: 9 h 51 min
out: 11 h 36 min
